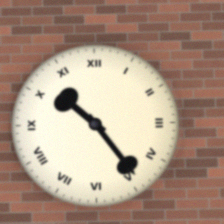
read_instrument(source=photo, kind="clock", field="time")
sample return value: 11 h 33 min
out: 10 h 24 min
